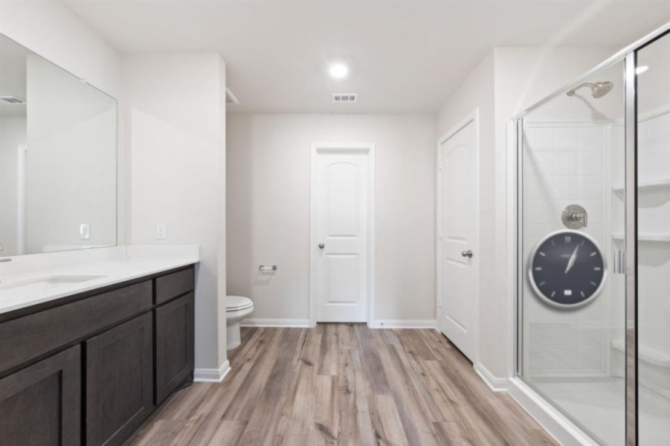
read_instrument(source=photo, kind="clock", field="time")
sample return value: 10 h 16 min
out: 1 h 04 min
